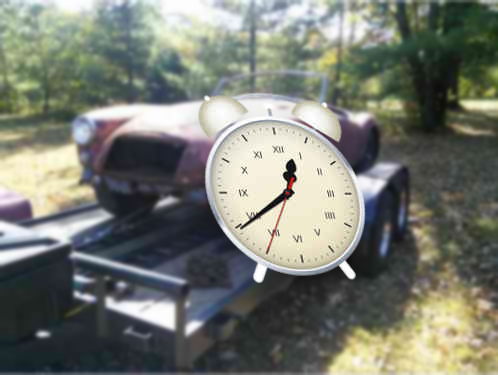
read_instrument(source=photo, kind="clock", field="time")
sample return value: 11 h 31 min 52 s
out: 12 h 39 min 35 s
